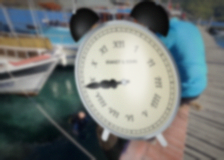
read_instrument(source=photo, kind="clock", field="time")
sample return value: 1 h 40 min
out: 8 h 44 min
